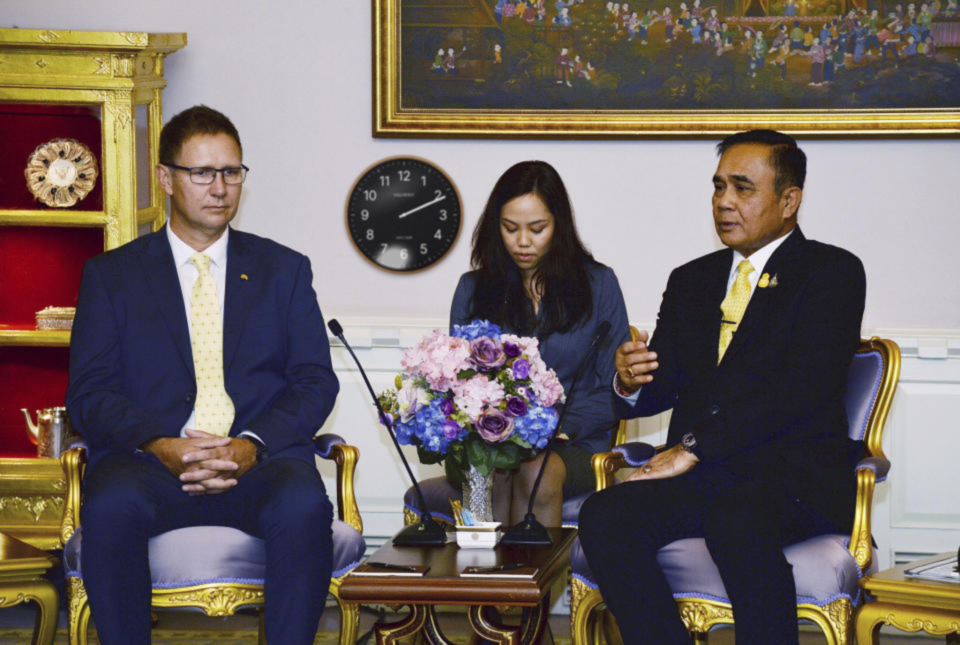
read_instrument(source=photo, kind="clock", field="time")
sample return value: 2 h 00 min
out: 2 h 11 min
